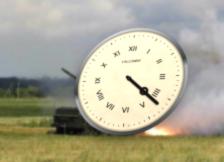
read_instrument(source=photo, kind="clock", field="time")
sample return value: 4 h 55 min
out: 4 h 22 min
